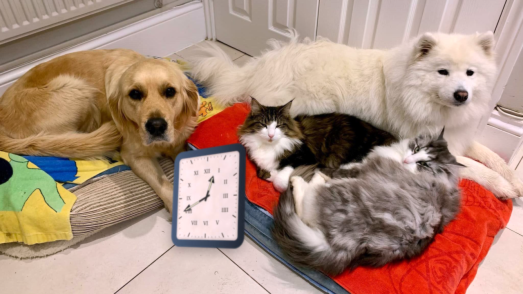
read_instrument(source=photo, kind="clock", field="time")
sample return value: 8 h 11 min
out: 12 h 41 min
